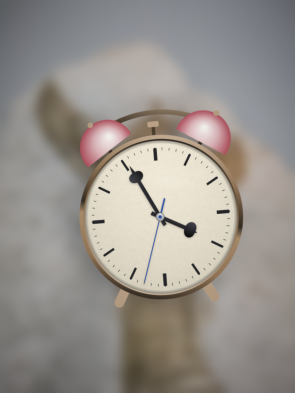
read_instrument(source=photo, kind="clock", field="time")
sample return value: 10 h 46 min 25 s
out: 3 h 55 min 33 s
